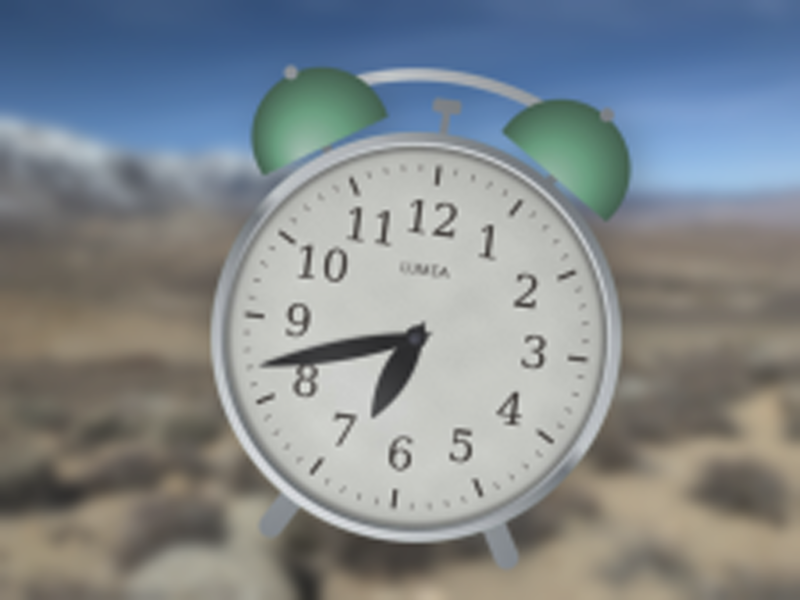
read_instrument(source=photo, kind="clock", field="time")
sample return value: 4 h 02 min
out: 6 h 42 min
